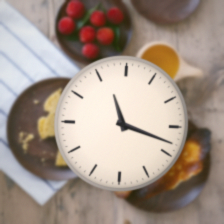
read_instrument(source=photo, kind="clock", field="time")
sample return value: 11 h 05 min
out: 11 h 18 min
